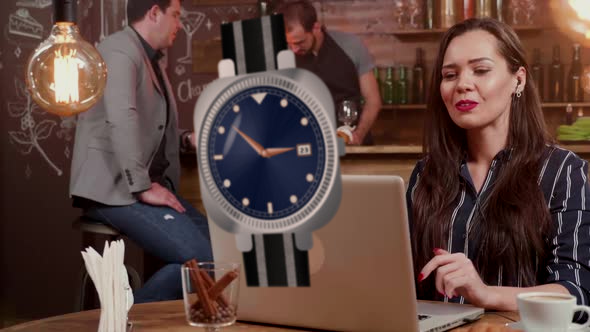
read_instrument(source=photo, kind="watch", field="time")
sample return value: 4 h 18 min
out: 2 h 52 min
